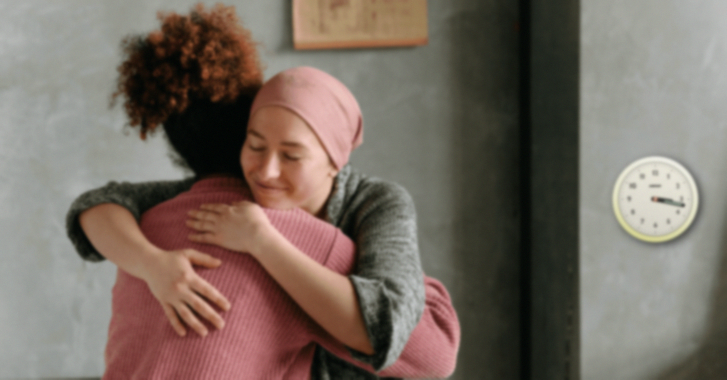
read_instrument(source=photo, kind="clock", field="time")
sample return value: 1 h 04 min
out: 3 h 17 min
